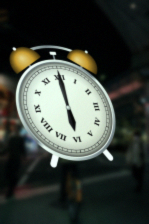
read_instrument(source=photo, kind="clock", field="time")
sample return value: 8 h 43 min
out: 6 h 00 min
